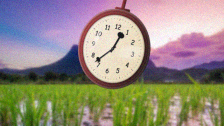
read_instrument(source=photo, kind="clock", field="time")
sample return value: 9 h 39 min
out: 12 h 37 min
